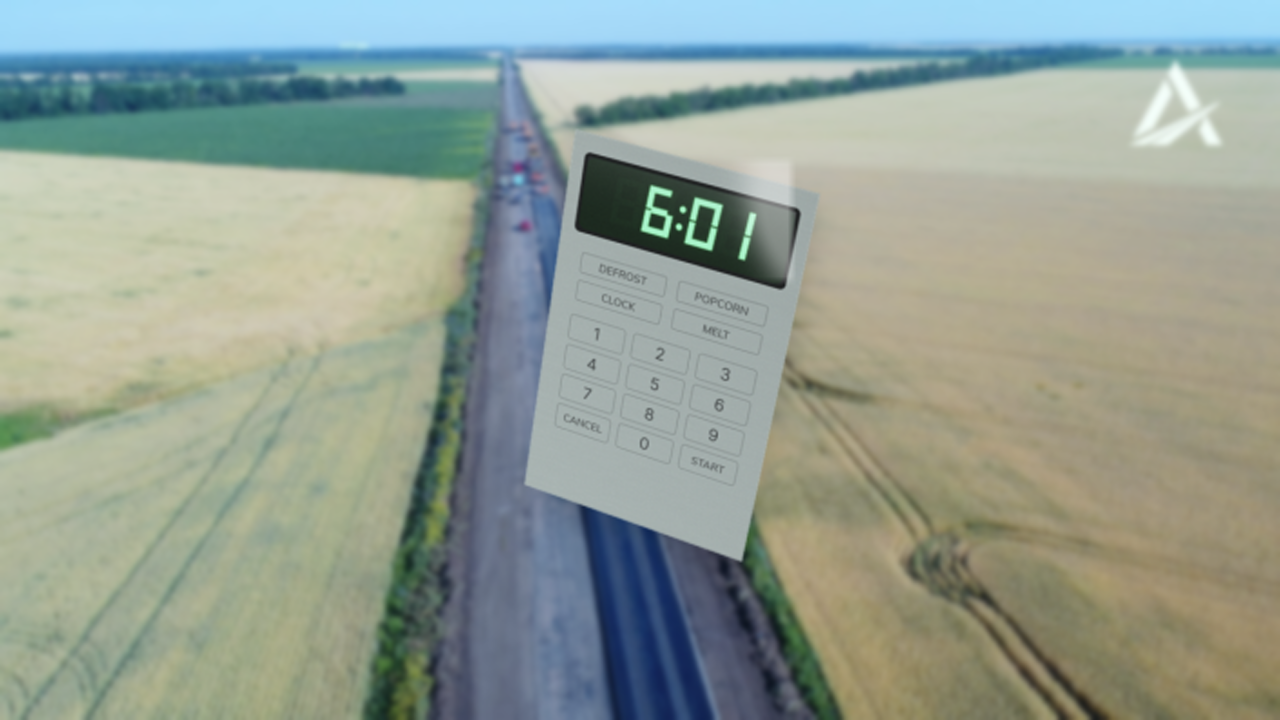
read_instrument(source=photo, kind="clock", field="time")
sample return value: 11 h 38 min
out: 6 h 01 min
